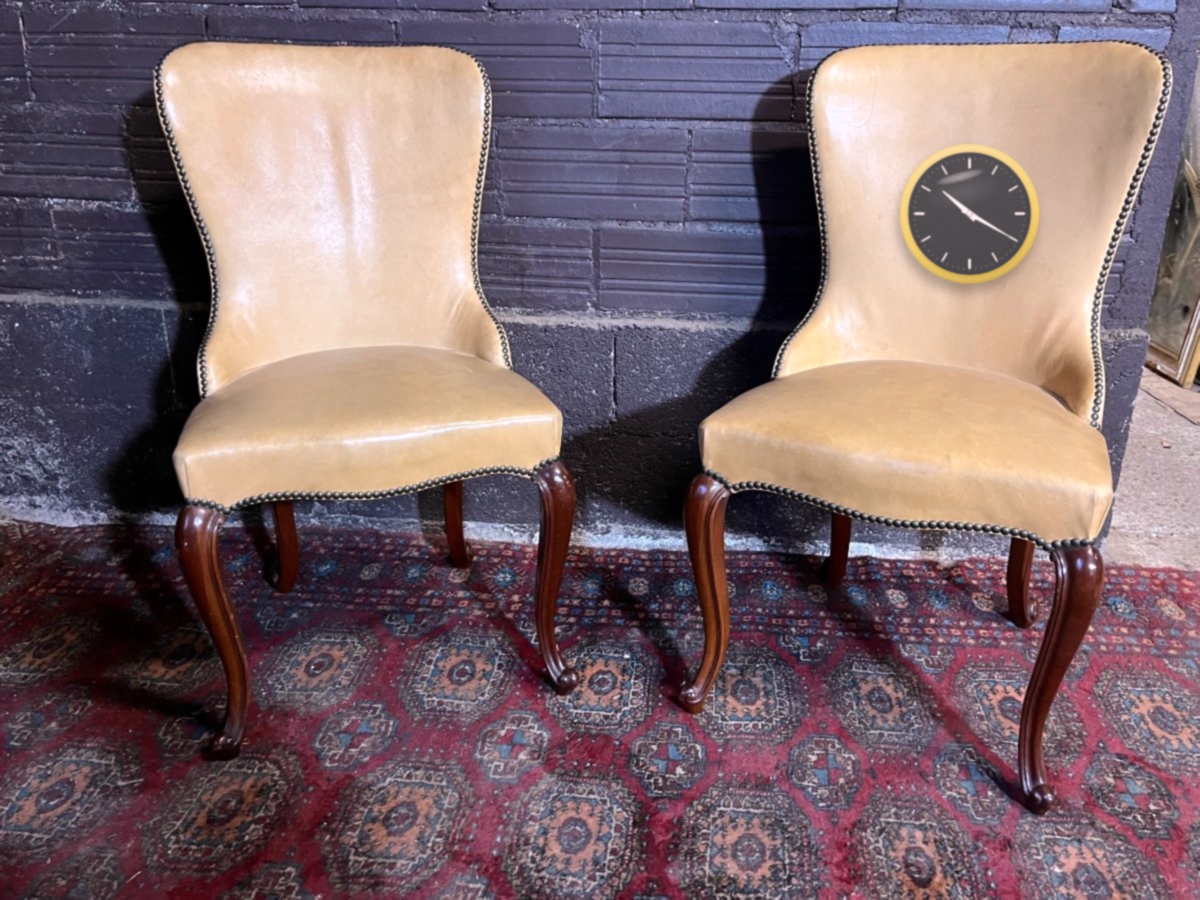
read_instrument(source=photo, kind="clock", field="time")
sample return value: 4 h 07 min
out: 10 h 20 min
